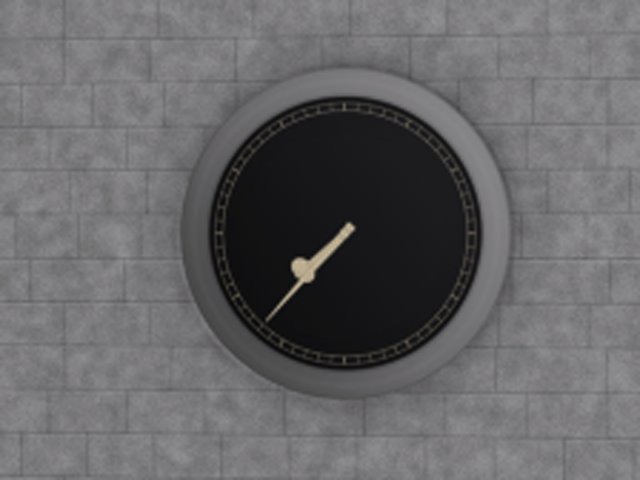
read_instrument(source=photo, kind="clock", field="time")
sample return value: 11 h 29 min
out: 7 h 37 min
